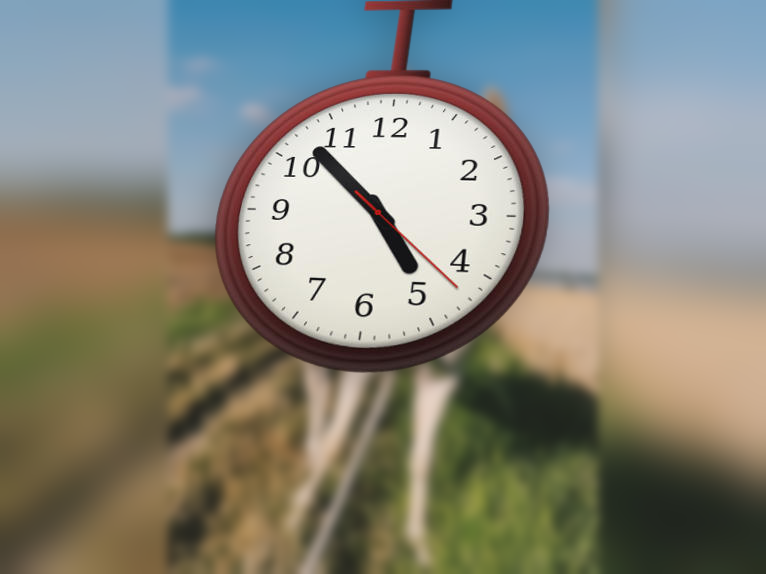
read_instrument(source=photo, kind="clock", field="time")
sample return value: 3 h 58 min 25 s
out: 4 h 52 min 22 s
